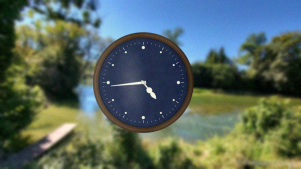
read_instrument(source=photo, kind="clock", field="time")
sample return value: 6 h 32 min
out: 4 h 44 min
